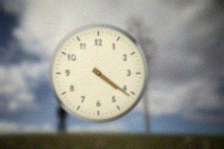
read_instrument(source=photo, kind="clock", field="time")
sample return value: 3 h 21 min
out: 4 h 21 min
